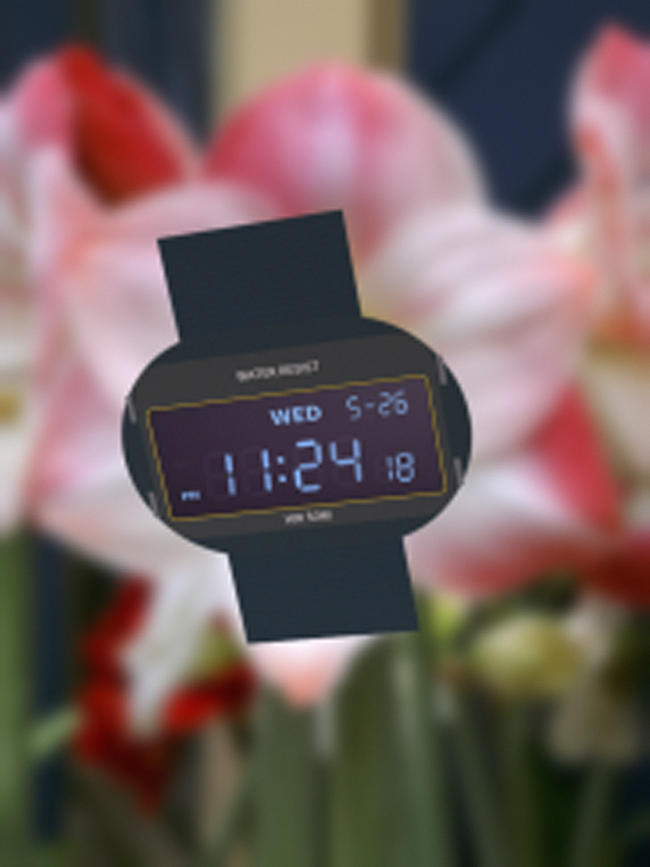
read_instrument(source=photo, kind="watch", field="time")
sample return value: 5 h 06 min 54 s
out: 11 h 24 min 18 s
